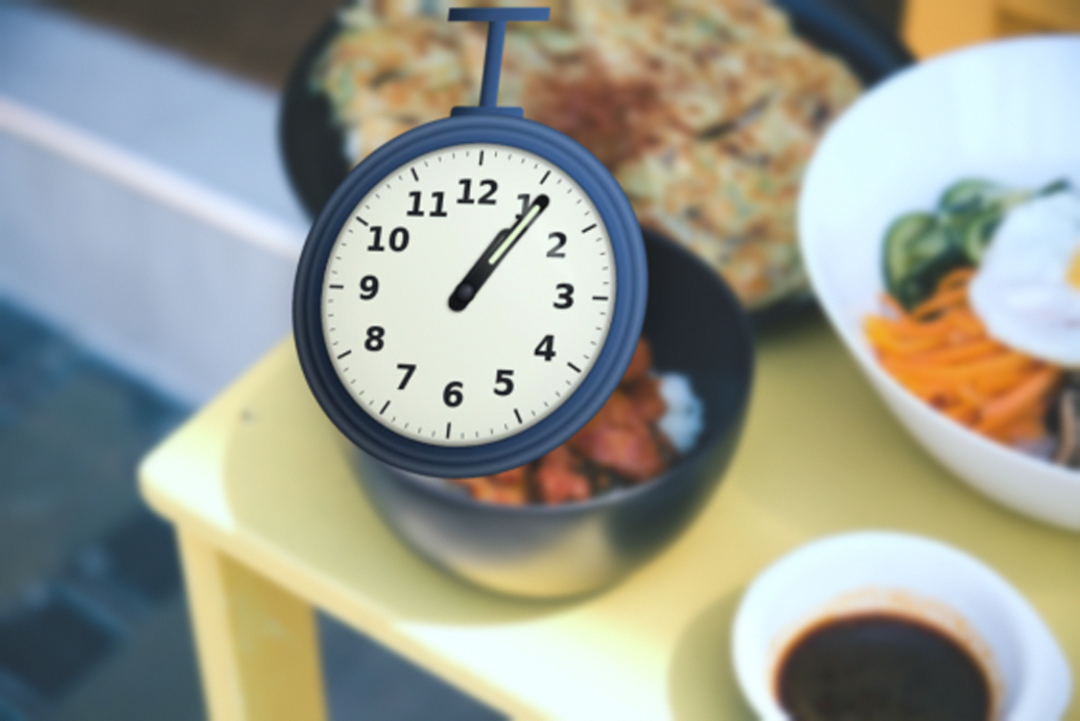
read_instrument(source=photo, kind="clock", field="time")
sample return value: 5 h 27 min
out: 1 h 06 min
